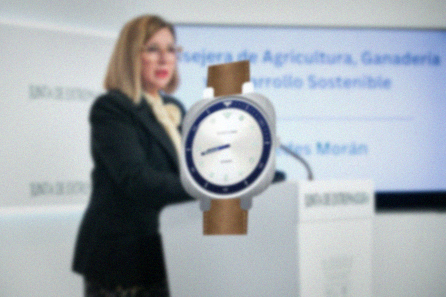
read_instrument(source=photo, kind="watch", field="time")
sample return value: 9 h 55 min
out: 8 h 43 min
